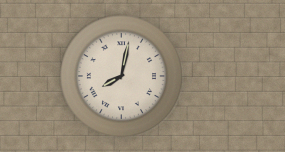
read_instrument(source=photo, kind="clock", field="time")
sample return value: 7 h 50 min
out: 8 h 02 min
